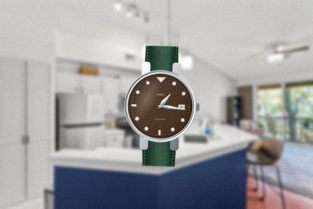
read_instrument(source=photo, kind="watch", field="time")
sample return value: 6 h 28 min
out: 1 h 16 min
